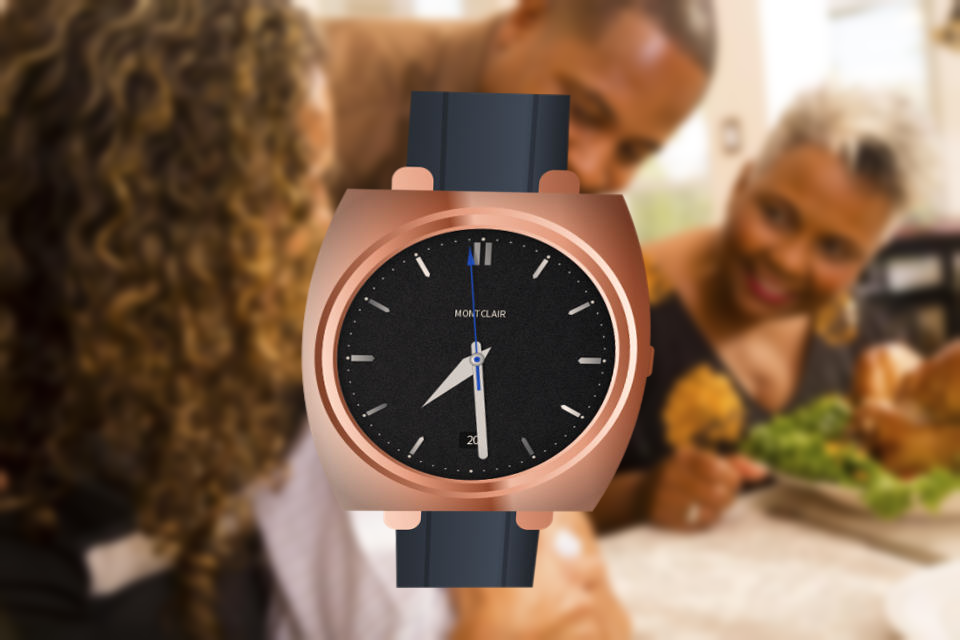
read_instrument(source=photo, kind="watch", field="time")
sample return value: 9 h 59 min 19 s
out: 7 h 28 min 59 s
